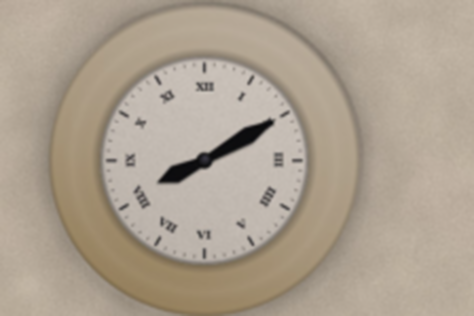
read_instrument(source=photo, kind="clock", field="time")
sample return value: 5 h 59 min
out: 8 h 10 min
